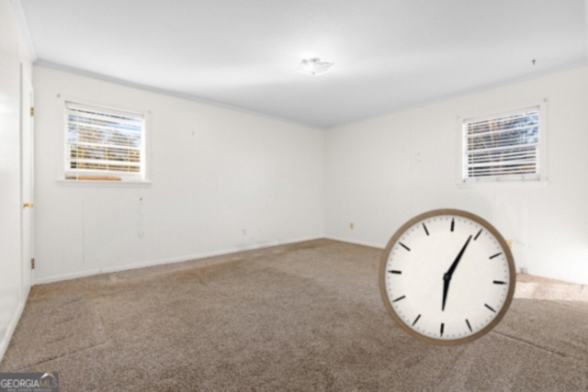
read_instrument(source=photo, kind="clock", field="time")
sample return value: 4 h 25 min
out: 6 h 04 min
